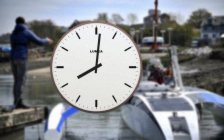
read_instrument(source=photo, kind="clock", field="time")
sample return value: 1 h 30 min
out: 8 h 01 min
